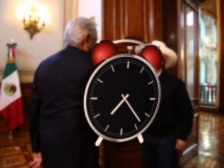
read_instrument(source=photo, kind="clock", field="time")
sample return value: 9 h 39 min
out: 7 h 23 min
